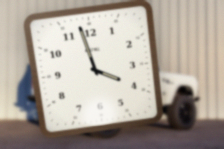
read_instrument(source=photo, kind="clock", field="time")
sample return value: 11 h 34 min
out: 3 h 58 min
